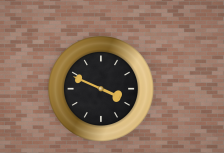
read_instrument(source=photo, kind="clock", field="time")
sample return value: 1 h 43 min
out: 3 h 49 min
